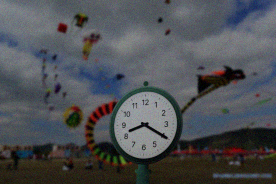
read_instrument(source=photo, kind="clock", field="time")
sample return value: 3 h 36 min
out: 8 h 20 min
